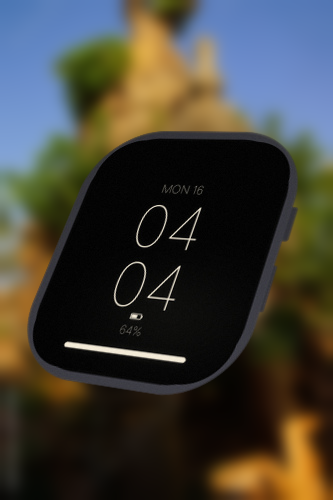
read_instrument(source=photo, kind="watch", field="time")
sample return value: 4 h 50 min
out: 4 h 04 min
